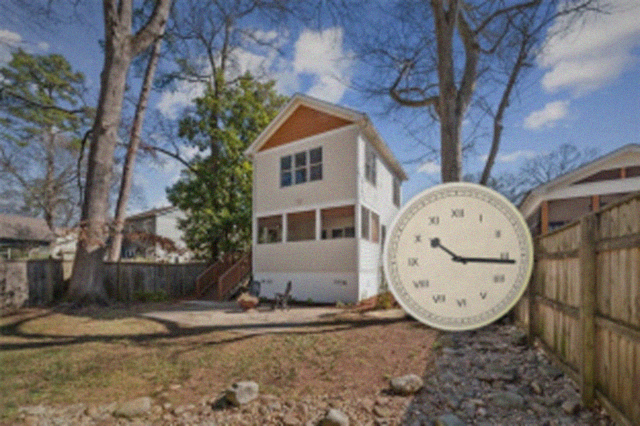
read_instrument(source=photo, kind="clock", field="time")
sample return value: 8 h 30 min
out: 10 h 16 min
